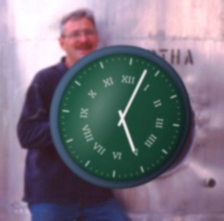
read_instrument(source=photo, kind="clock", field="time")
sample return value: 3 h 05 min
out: 5 h 03 min
